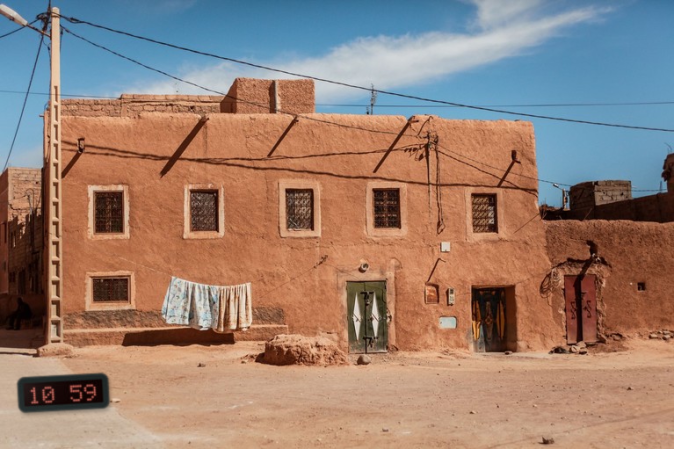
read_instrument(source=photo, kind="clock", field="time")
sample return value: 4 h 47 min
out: 10 h 59 min
